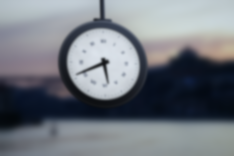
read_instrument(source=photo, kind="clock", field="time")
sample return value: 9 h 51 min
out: 5 h 41 min
